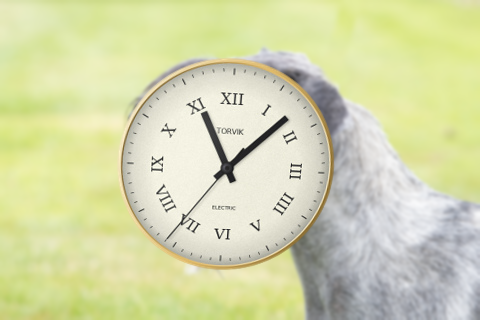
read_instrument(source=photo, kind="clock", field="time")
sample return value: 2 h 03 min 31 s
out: 11 h 07 min 36 s
